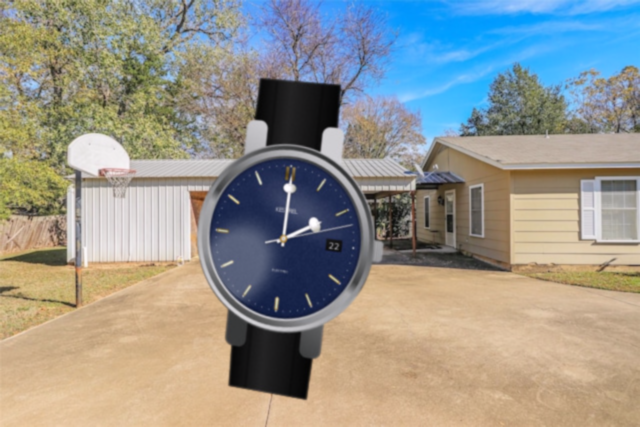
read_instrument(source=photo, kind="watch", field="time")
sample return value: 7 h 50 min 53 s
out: 2 h 00 min 12 s
